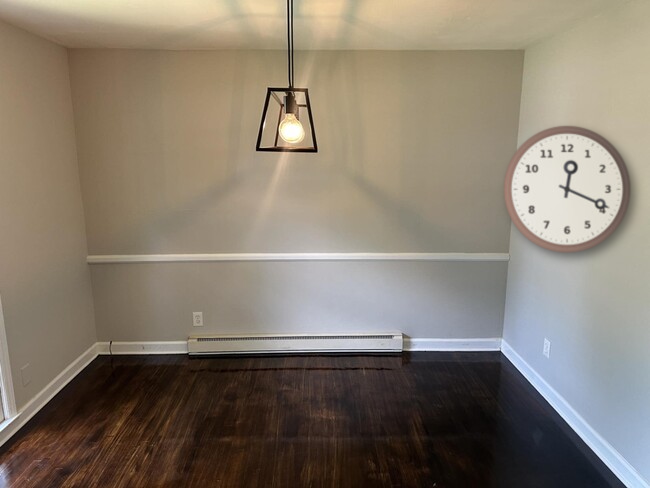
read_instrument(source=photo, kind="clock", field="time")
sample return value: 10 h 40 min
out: 12 h 19 min
